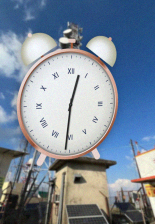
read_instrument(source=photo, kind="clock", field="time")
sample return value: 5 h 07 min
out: 12 h 31 min
